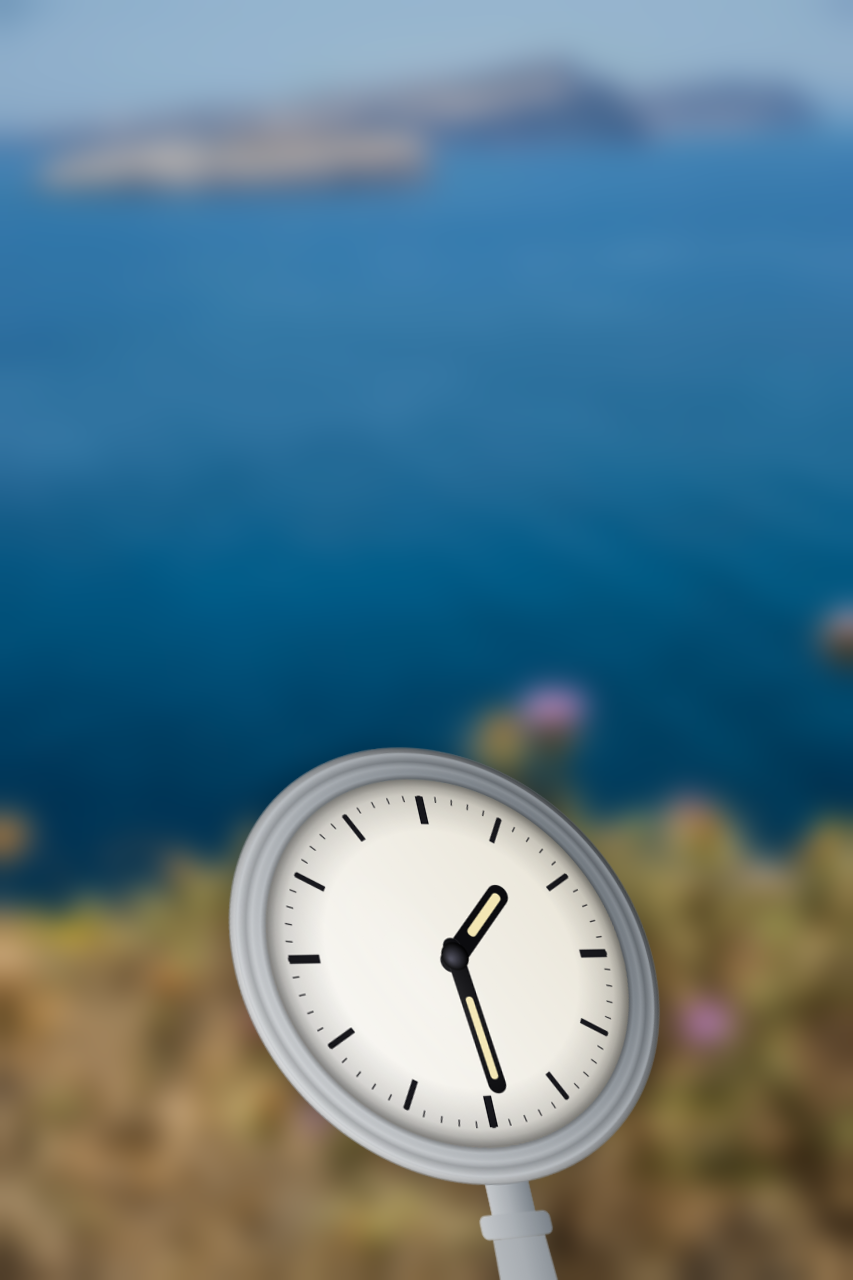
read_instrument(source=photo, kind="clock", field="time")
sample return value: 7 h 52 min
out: 1 h 29 min
